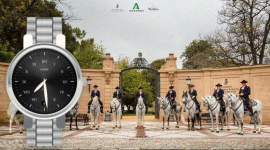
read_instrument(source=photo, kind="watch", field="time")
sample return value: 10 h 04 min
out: 7 h 29 min
